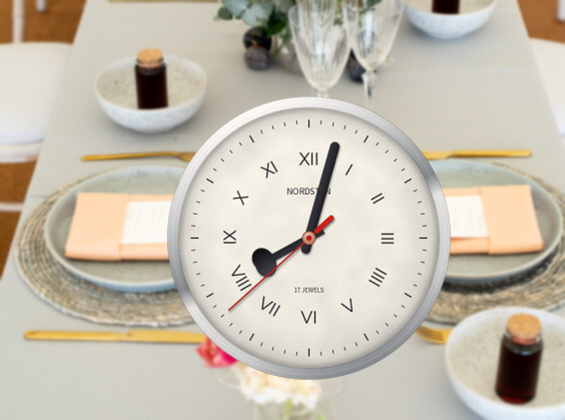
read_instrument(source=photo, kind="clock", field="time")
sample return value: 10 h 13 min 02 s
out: 8 h 02 min 38 s
